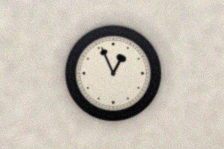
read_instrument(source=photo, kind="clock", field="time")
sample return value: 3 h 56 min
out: 12 h 56 min
